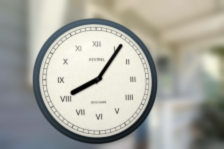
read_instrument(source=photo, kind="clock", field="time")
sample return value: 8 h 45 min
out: 8 h 06 min
